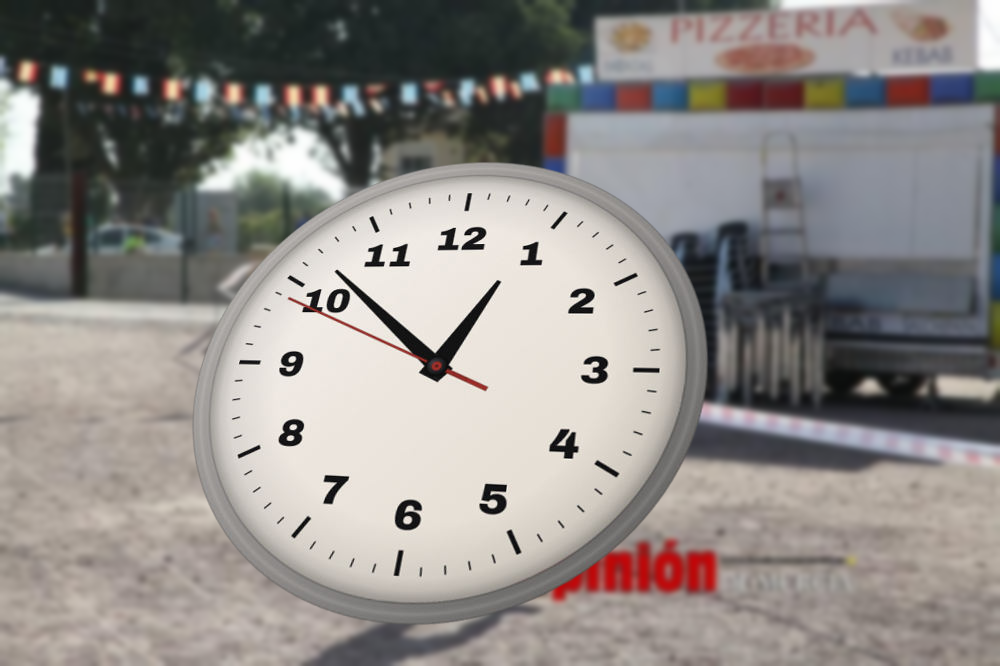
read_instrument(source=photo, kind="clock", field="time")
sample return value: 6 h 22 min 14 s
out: 12 h 51 min 49 s
